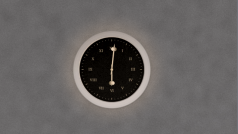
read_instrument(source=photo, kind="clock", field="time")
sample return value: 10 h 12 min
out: 6 h 01 min
